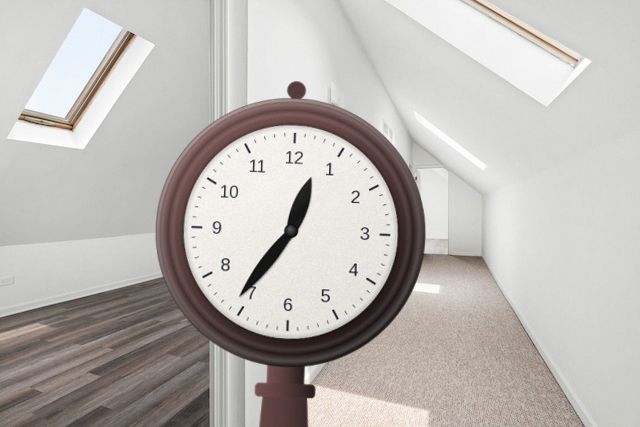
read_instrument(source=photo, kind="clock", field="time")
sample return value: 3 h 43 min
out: 12 h 36 min
